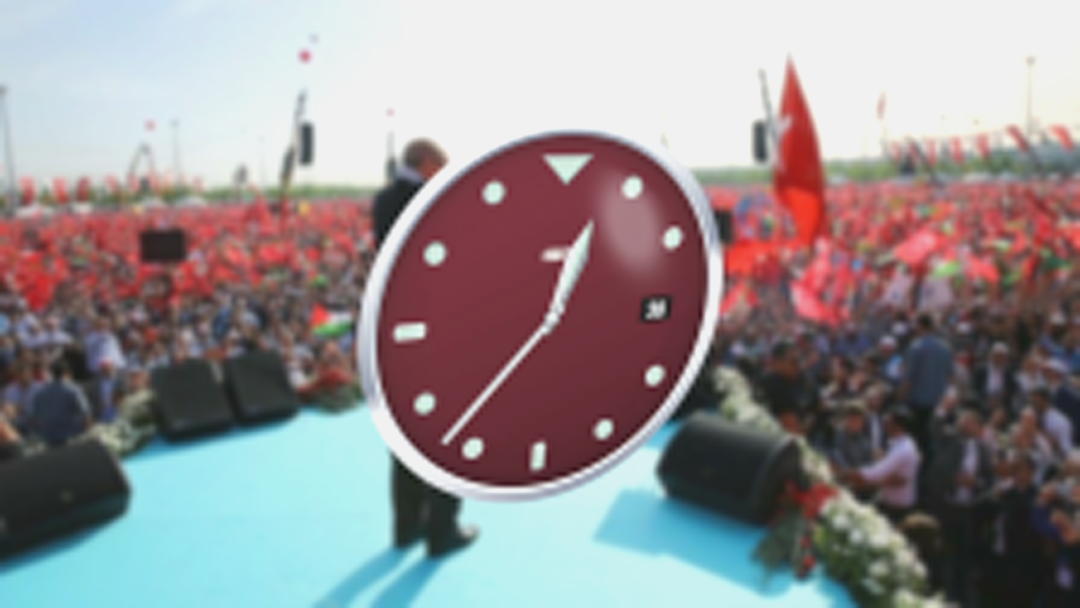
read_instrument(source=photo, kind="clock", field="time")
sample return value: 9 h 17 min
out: 12 h 37 min
